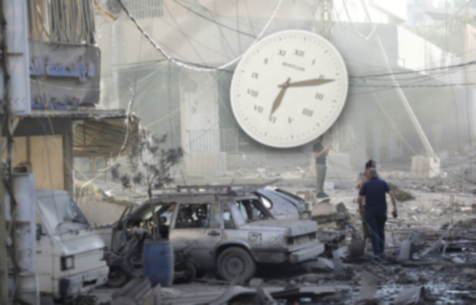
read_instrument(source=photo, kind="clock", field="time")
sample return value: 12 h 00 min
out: 6 h 11 min
